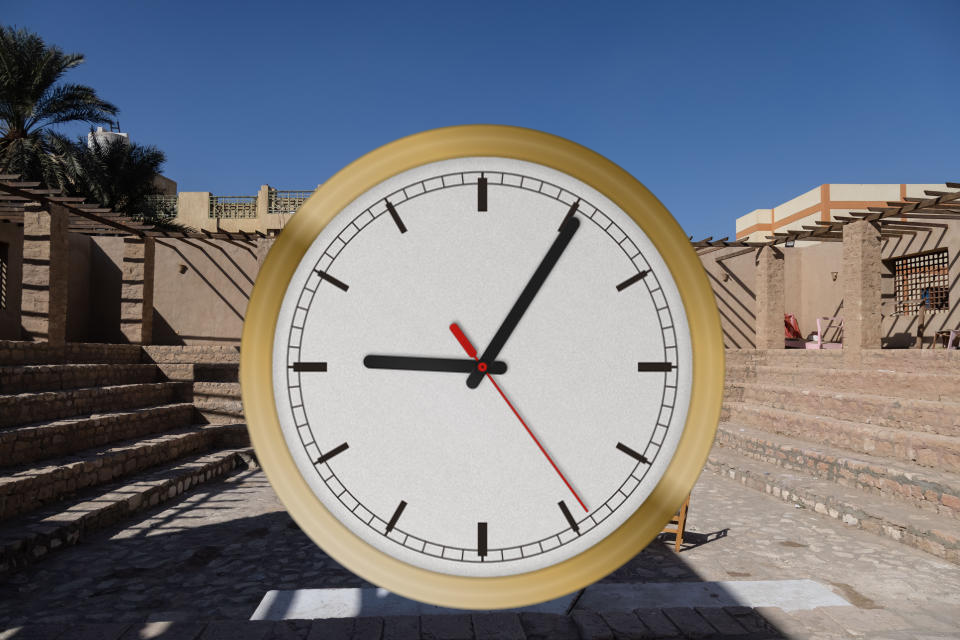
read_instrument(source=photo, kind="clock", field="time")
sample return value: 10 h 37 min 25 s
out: 9 h 05 min 24 s
